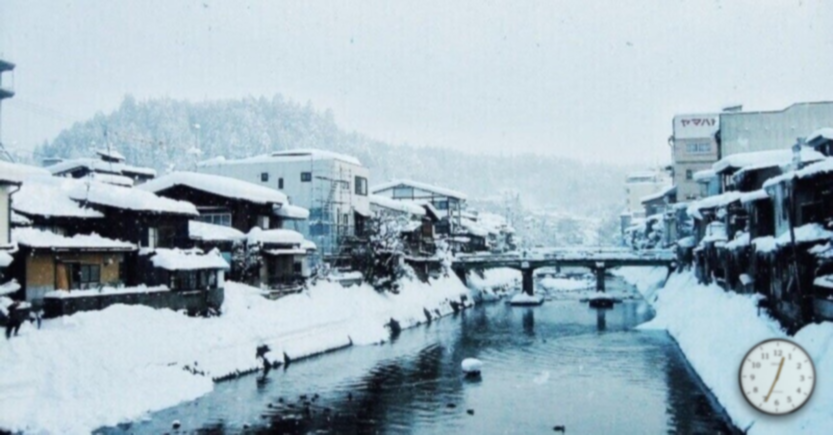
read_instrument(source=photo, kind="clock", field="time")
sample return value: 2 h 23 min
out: 12 h 34 min
